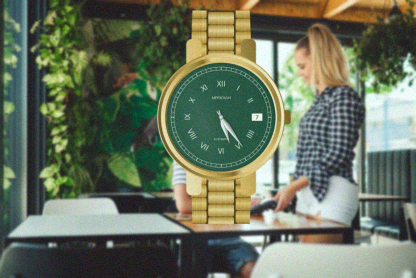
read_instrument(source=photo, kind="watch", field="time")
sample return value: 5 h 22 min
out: 5 h 24 min
